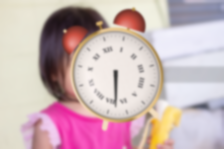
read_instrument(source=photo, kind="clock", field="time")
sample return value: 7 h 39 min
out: 6 h 33 min
